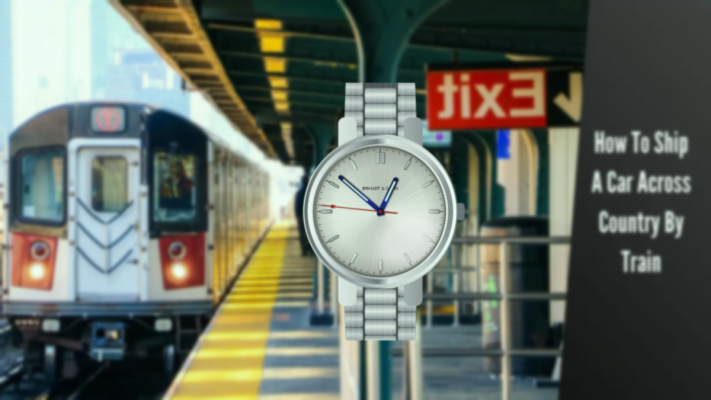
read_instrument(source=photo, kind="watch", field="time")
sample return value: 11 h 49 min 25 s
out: 12 h 51 min 46 s
